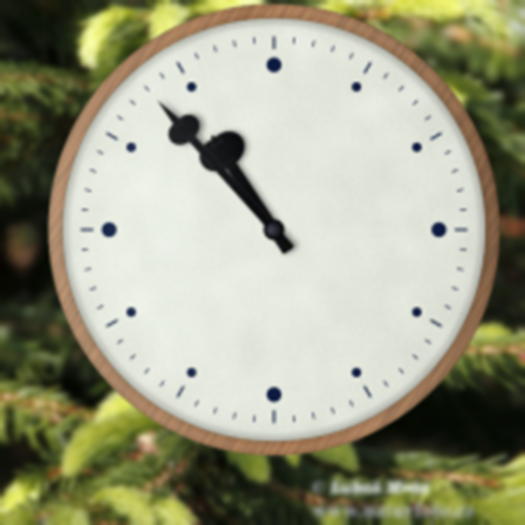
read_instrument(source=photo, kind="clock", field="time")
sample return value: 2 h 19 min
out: 10 h 53 min
